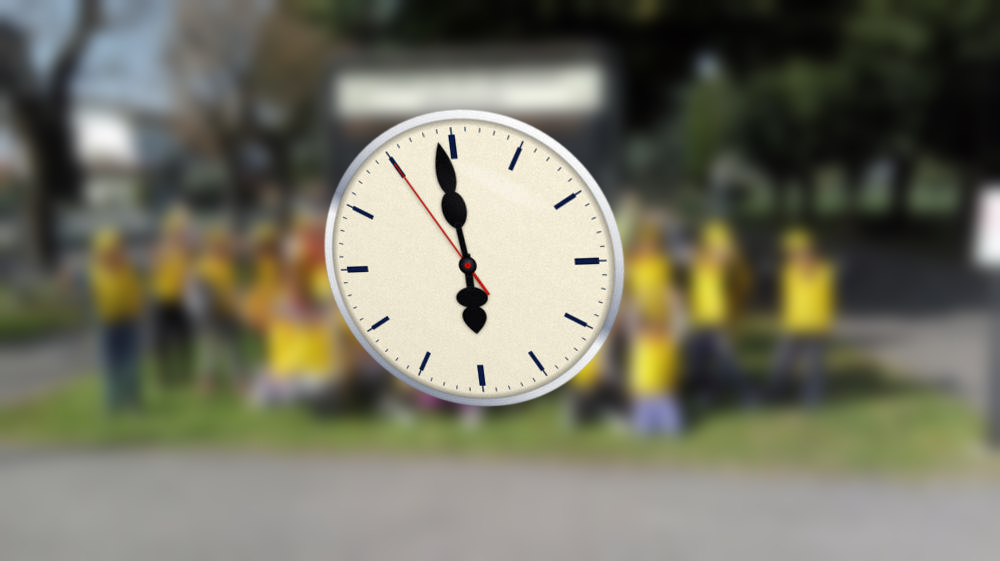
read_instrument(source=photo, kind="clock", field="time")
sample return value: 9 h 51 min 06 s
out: 5 h 58 min 55 s
